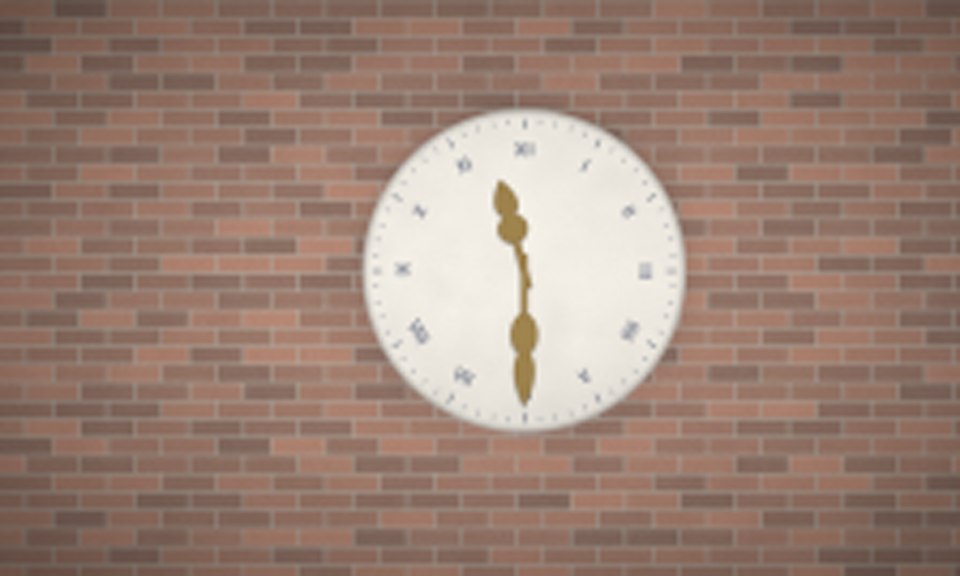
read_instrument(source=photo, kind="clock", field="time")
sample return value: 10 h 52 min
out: 11 h 30 min
